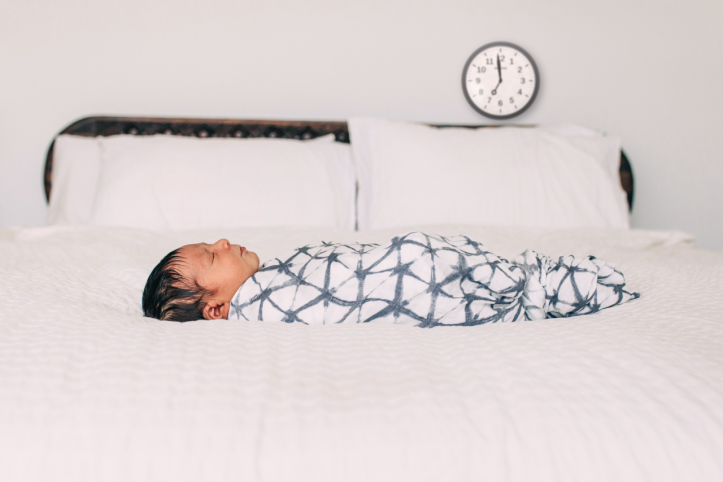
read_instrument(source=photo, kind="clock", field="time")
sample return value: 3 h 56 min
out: 6 h 59 min
